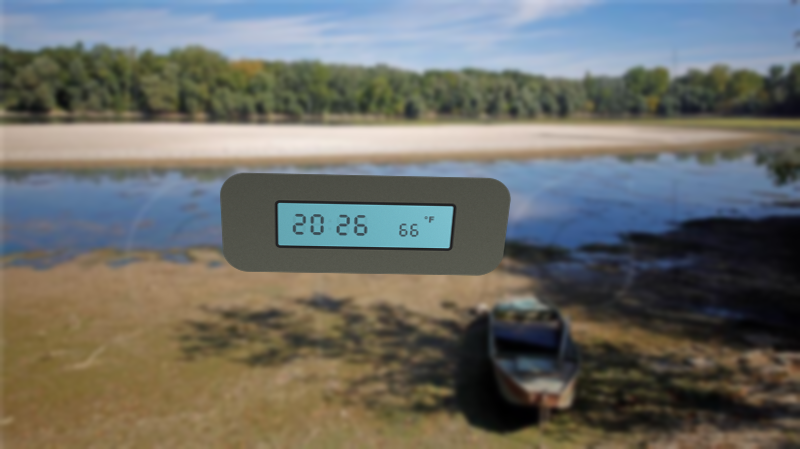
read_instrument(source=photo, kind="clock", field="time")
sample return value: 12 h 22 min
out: 20 h 26 min
